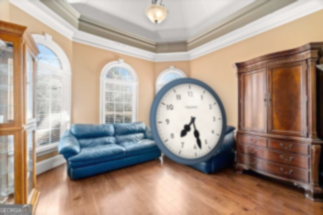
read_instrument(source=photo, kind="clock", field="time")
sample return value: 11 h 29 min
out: 7 h 28 min
